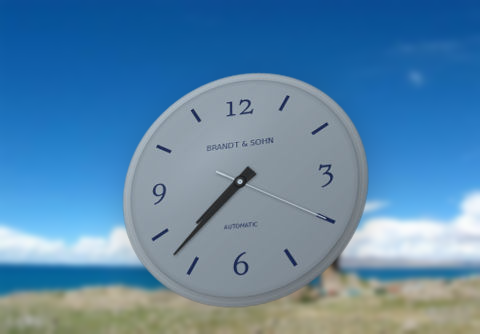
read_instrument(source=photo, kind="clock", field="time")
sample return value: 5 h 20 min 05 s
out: 7 h 37 min 20 s
